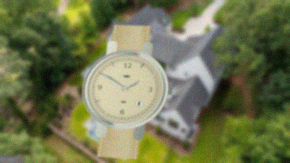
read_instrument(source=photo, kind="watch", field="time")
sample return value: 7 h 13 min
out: 1 h 50 min
